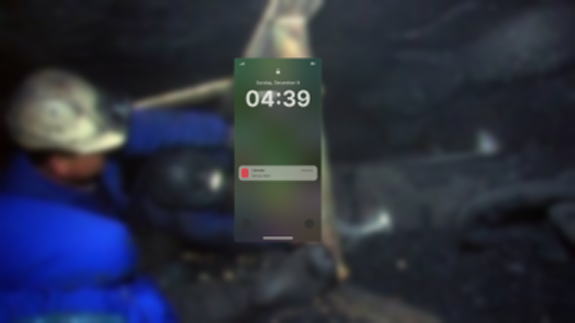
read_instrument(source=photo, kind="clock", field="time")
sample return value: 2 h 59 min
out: 4 h 39 min
